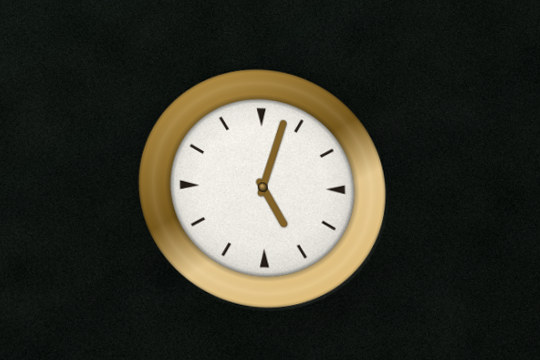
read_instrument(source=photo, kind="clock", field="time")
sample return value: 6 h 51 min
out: 5 h 03 min
